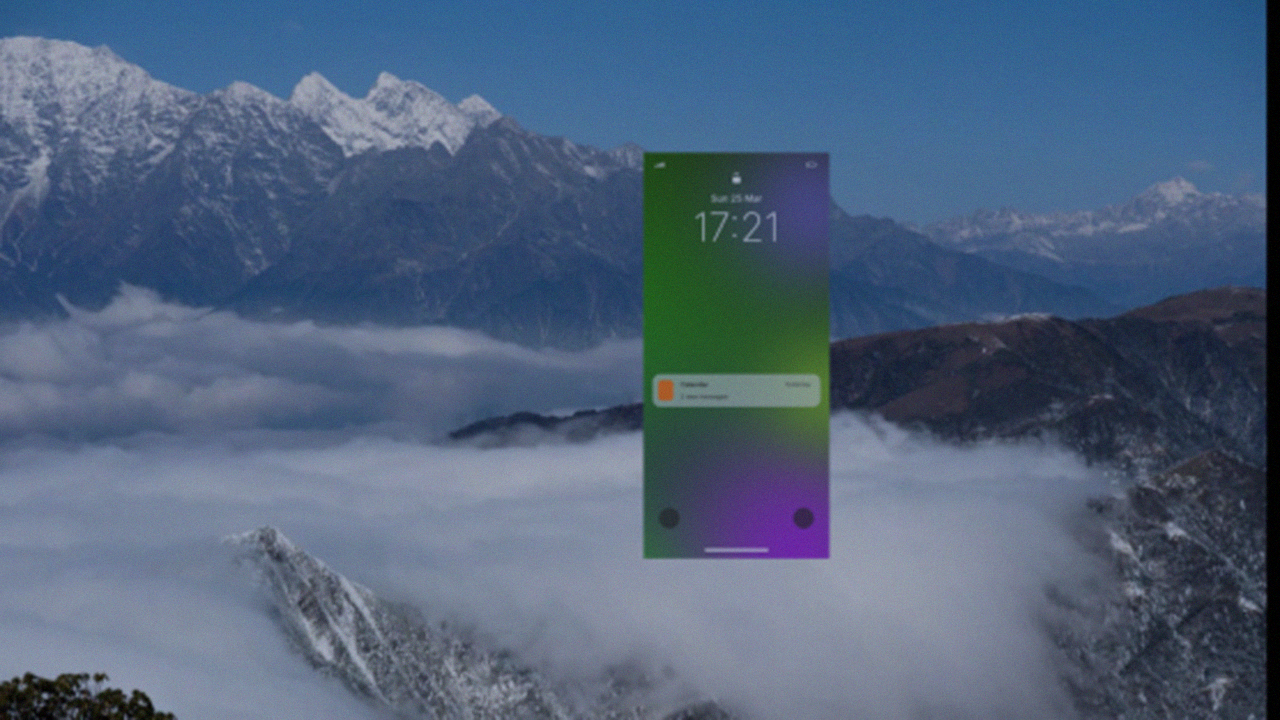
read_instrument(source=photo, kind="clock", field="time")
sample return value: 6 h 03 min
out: 17 h 21 min
